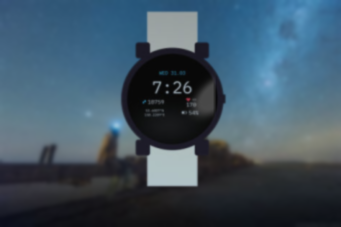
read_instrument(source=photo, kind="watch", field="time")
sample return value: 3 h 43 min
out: 7 h 26 min
